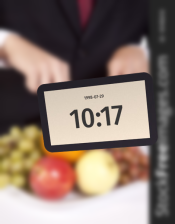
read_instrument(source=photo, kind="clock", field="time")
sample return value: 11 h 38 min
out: 10 h 17 min
